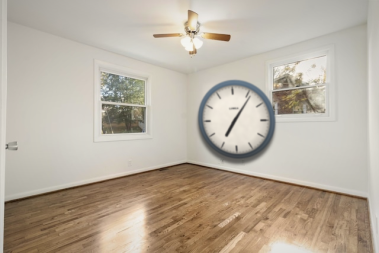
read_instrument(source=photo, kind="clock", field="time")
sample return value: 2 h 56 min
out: 7 h 06 min
